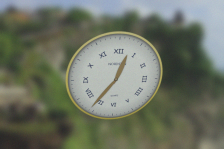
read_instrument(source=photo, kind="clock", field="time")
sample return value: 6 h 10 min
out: 12 h 36 min
